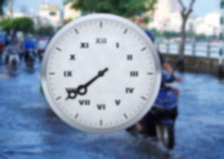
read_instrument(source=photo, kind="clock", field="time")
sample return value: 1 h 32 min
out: 7 h 39 min
